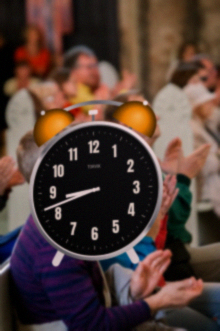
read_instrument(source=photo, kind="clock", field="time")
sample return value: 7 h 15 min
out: 8 h 42 min
